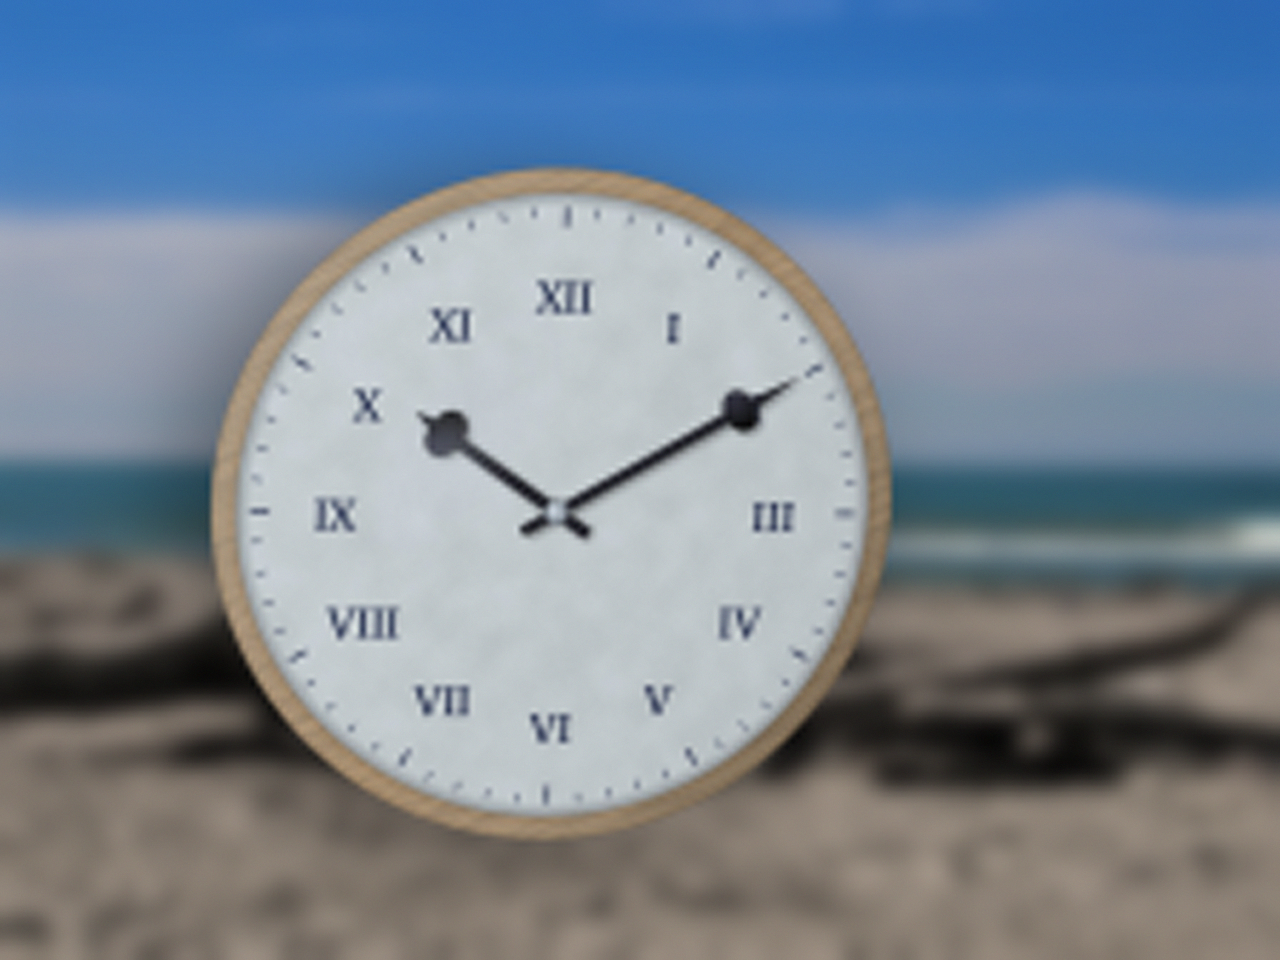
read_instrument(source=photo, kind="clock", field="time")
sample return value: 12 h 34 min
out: 10 h 10 min
